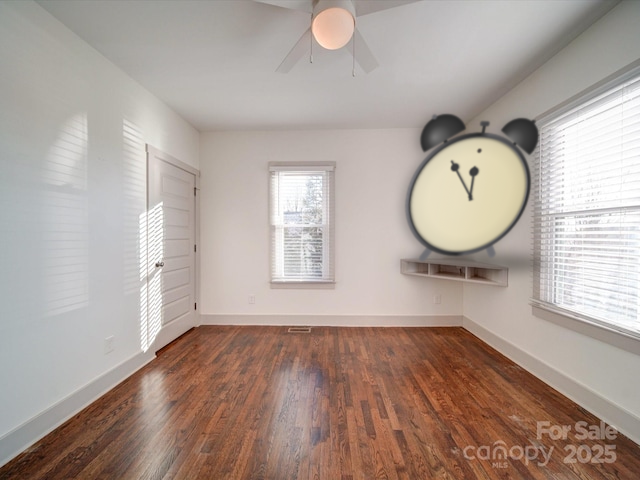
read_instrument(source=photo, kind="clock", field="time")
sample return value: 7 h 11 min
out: 11 h 54 min
